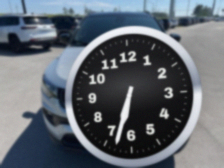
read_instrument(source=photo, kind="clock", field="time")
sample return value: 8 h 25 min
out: 6 h 33 min
